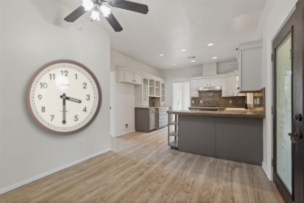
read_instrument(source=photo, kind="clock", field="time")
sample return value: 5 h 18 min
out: 3 h 30 min
